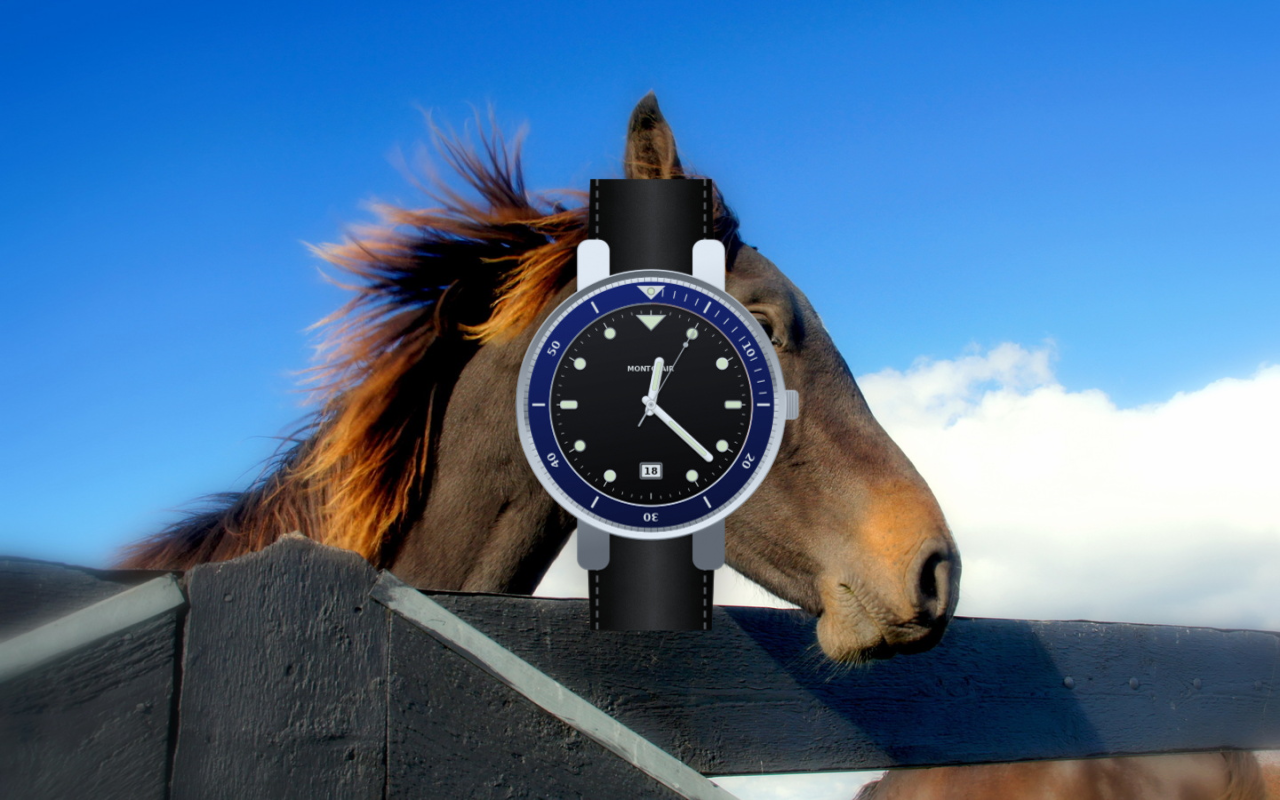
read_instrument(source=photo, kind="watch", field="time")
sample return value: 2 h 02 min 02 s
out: 12 h 22 min 05 s
